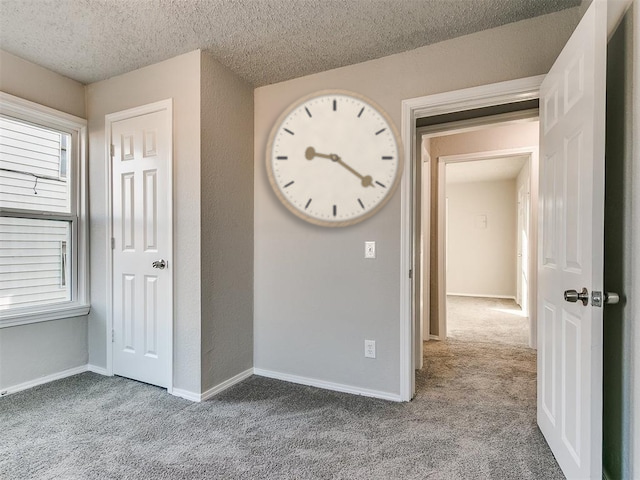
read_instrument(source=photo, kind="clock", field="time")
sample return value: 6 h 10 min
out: 9 h 21 min
